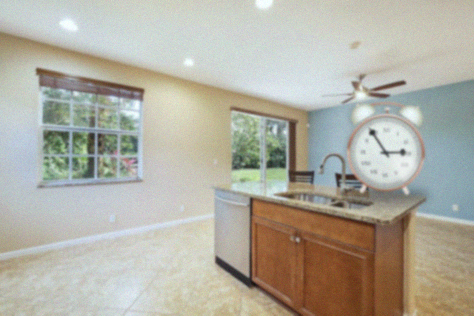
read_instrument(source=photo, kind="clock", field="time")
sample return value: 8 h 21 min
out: 2 h 54 min
